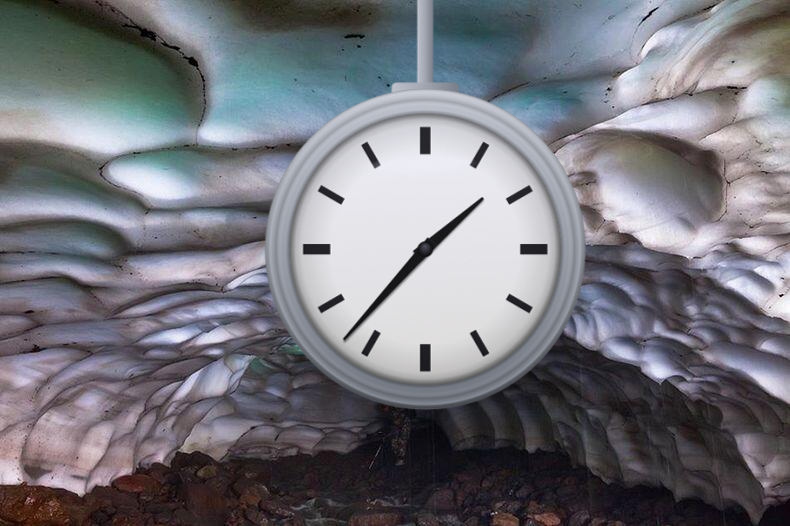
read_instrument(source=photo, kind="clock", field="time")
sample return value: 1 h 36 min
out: 1 h 37 min
